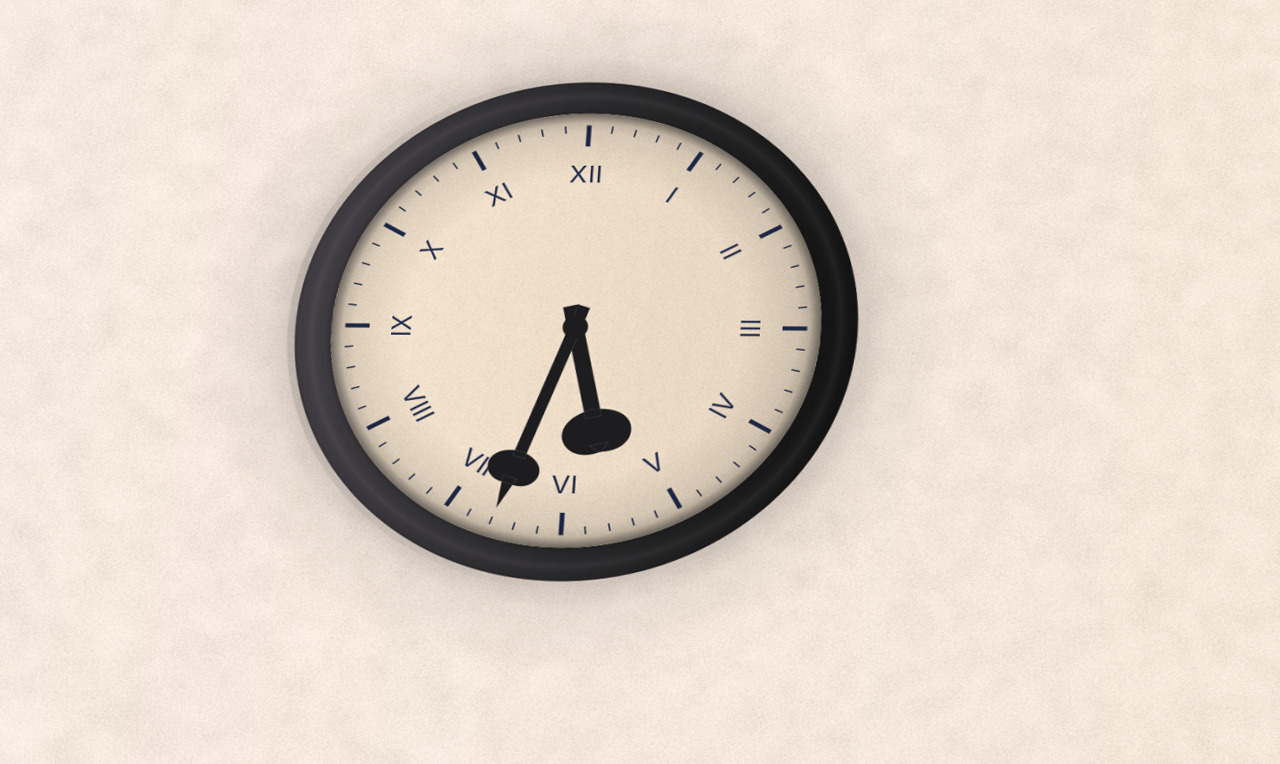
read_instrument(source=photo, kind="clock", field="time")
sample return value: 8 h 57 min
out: 5 h 33 min
